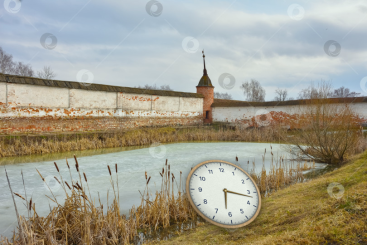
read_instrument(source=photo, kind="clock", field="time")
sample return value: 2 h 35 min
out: 6 h 17 min
